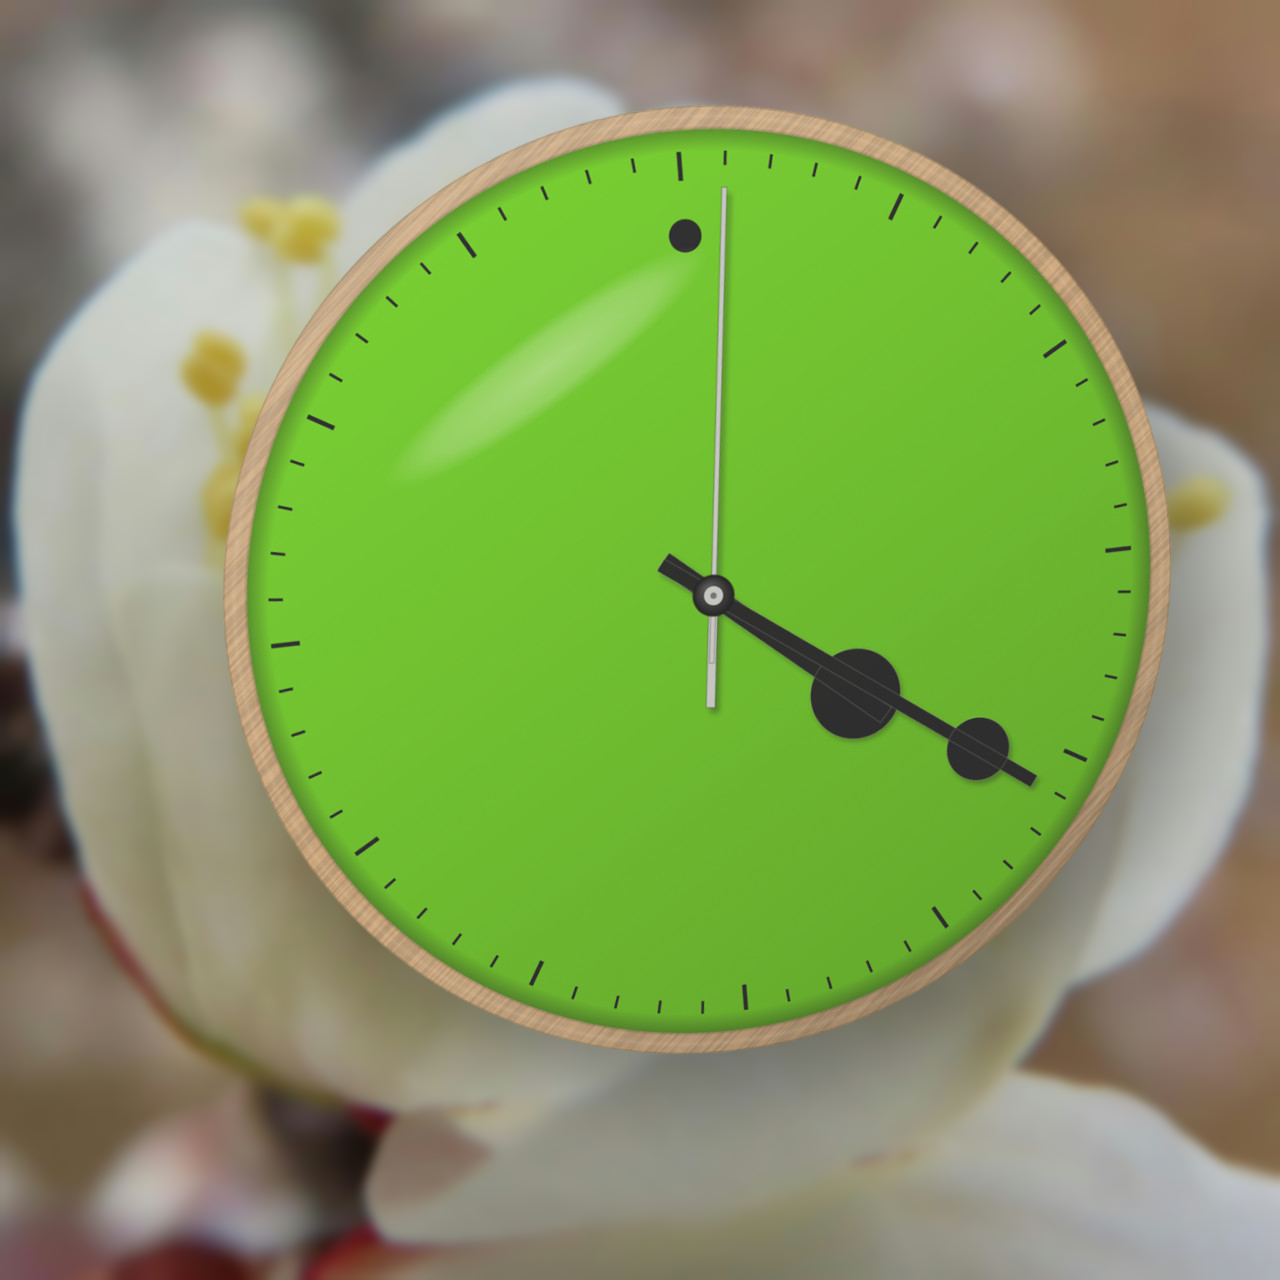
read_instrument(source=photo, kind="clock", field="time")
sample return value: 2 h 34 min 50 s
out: 4 h 21 min 01 s
